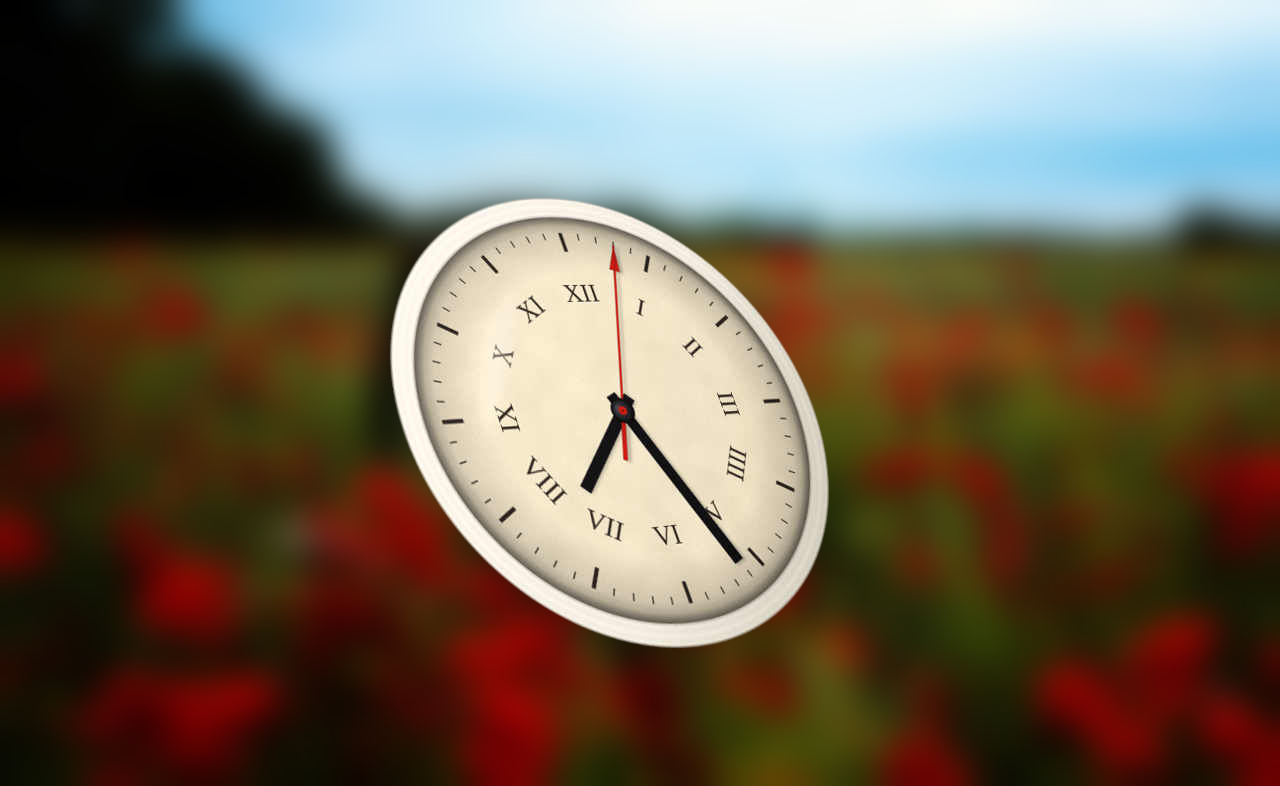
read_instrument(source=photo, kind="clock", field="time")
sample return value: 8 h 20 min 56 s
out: 7 h 26 min 03 s
